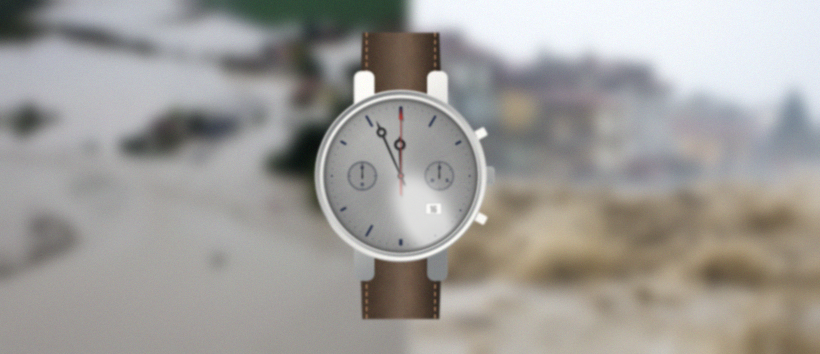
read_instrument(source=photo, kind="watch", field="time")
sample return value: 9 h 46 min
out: 11 h 56 min
